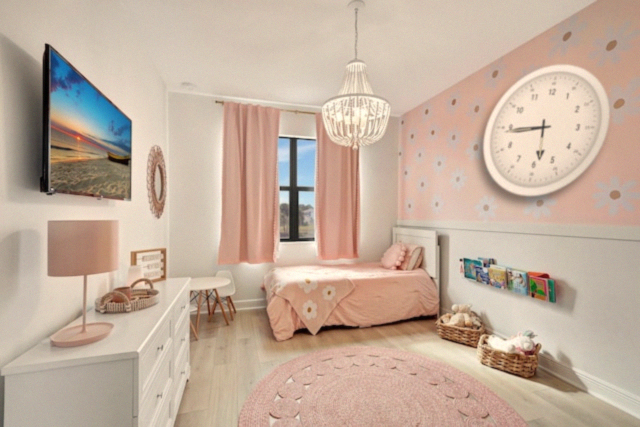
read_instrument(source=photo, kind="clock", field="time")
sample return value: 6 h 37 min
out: 5 h 44 min
